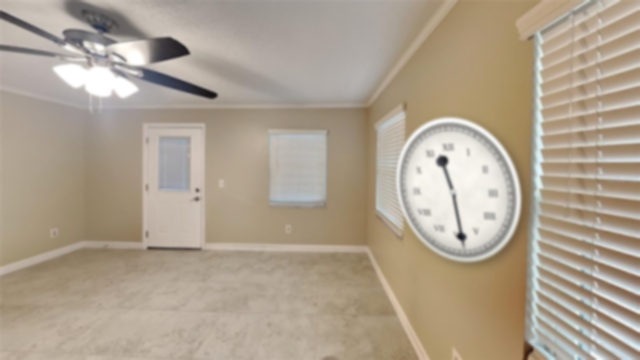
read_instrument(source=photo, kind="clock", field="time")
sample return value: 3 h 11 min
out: 11 h 29 min
